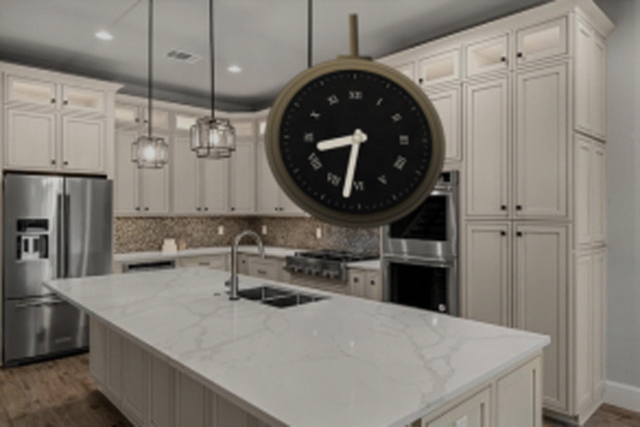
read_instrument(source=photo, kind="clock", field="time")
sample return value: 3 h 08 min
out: 8 h 32 min
